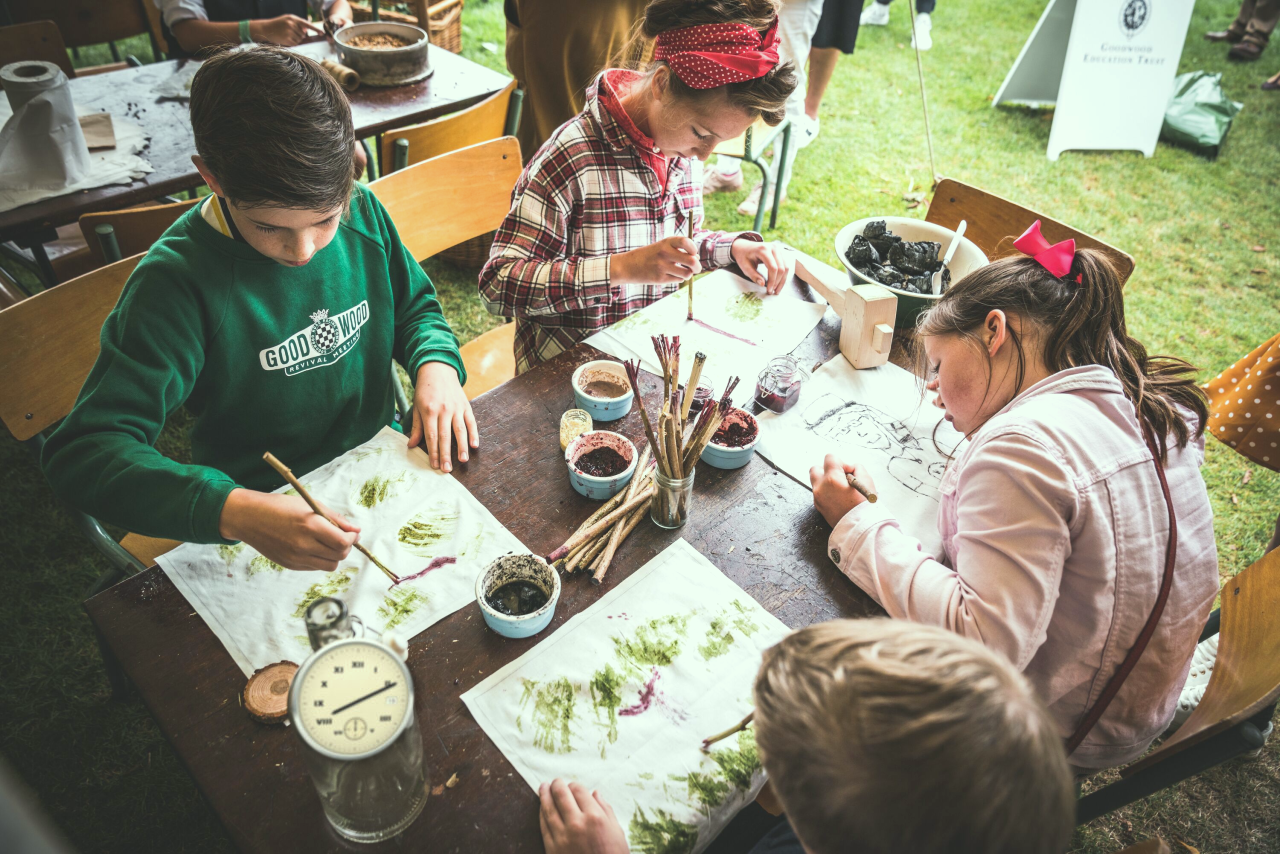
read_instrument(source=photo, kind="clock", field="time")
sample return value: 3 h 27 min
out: 8 h 11 min
